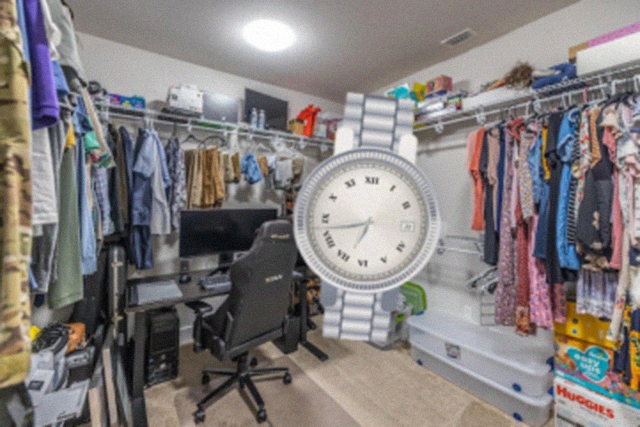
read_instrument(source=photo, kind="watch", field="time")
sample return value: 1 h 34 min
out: 6 h 43 min
